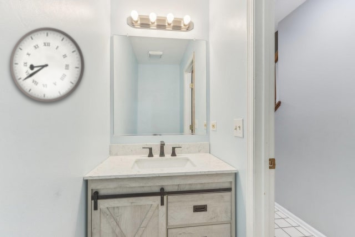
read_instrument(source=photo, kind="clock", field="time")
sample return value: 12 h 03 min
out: 8 h 39 min
